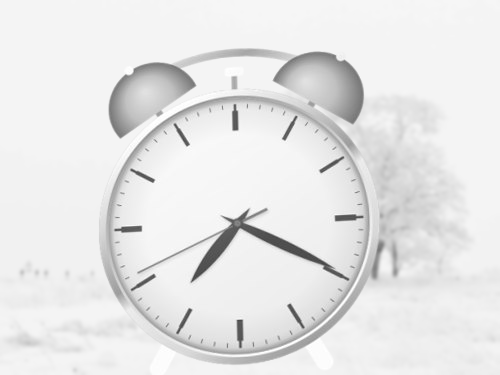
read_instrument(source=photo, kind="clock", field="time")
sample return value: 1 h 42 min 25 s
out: 7 h 19 min 41 s
